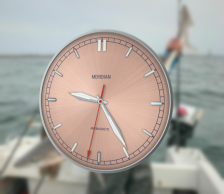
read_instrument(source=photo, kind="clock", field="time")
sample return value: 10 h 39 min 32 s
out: 9 h 24 min 32 s
